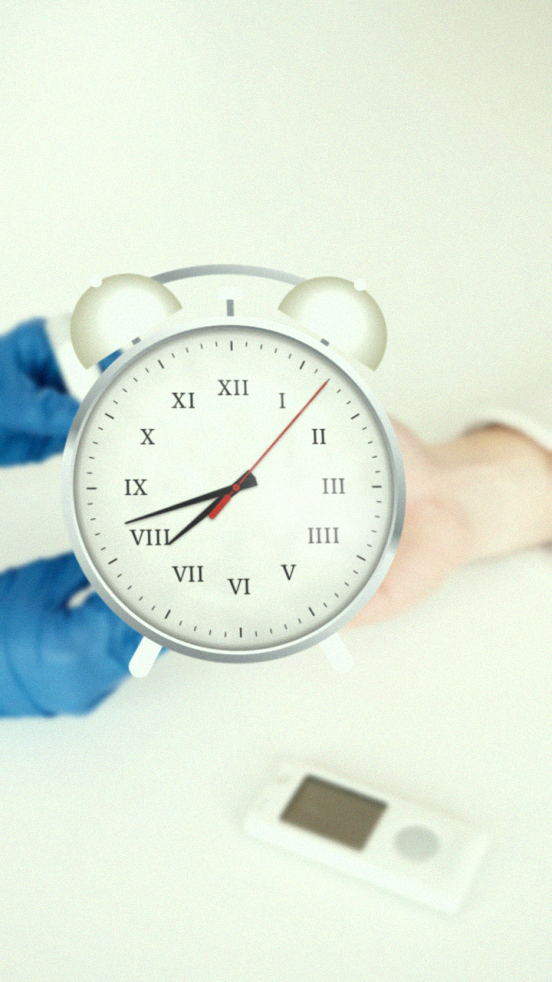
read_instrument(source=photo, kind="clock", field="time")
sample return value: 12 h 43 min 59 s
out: 7 h 42 min 07 s
